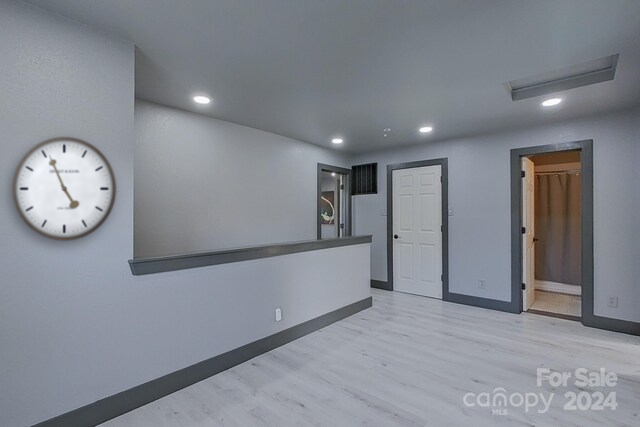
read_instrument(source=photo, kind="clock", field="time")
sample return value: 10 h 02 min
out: 4 h 56 min
